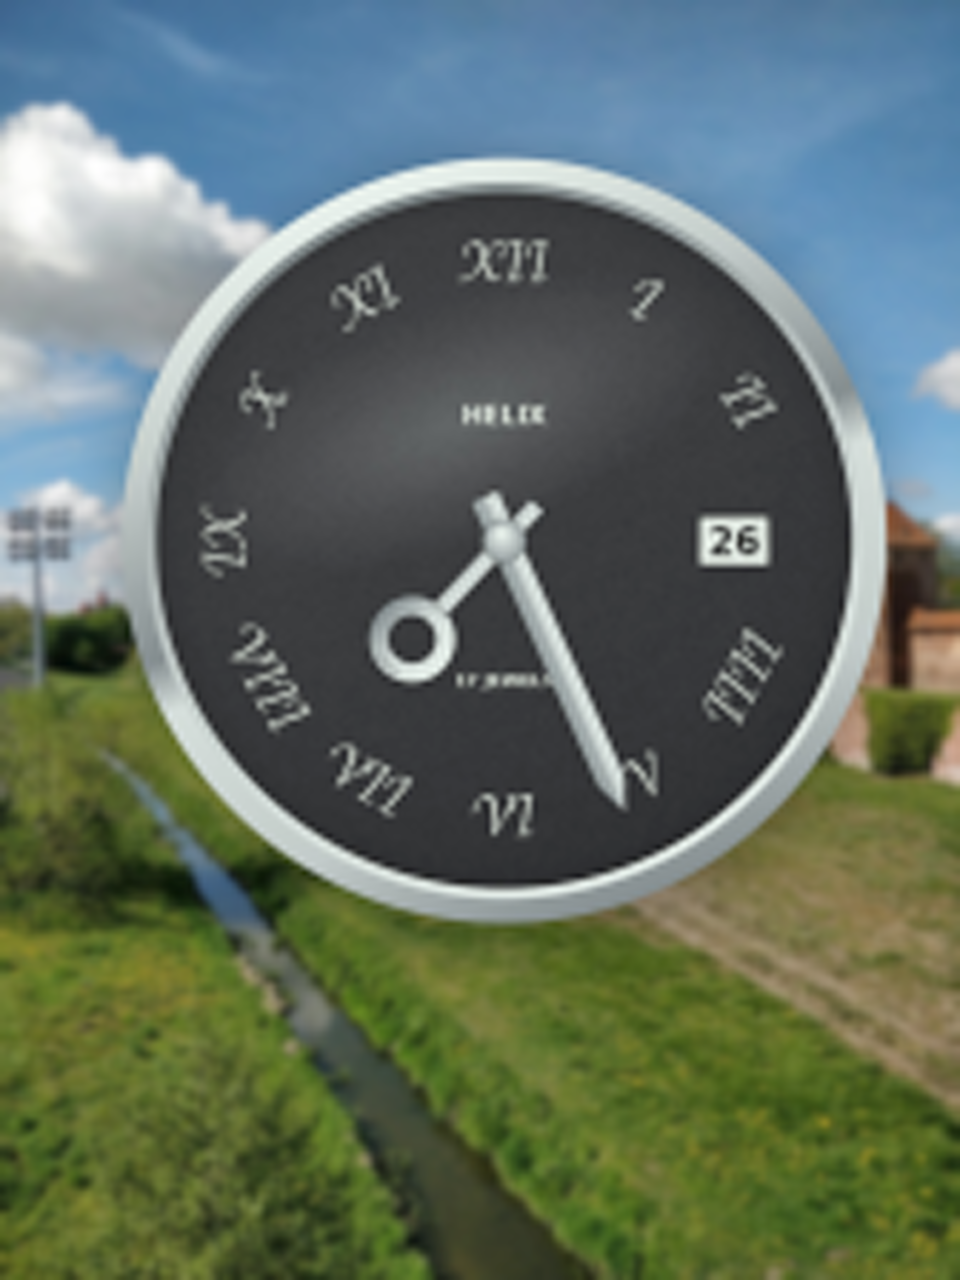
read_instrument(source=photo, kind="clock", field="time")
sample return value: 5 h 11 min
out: 7 h 26 min
